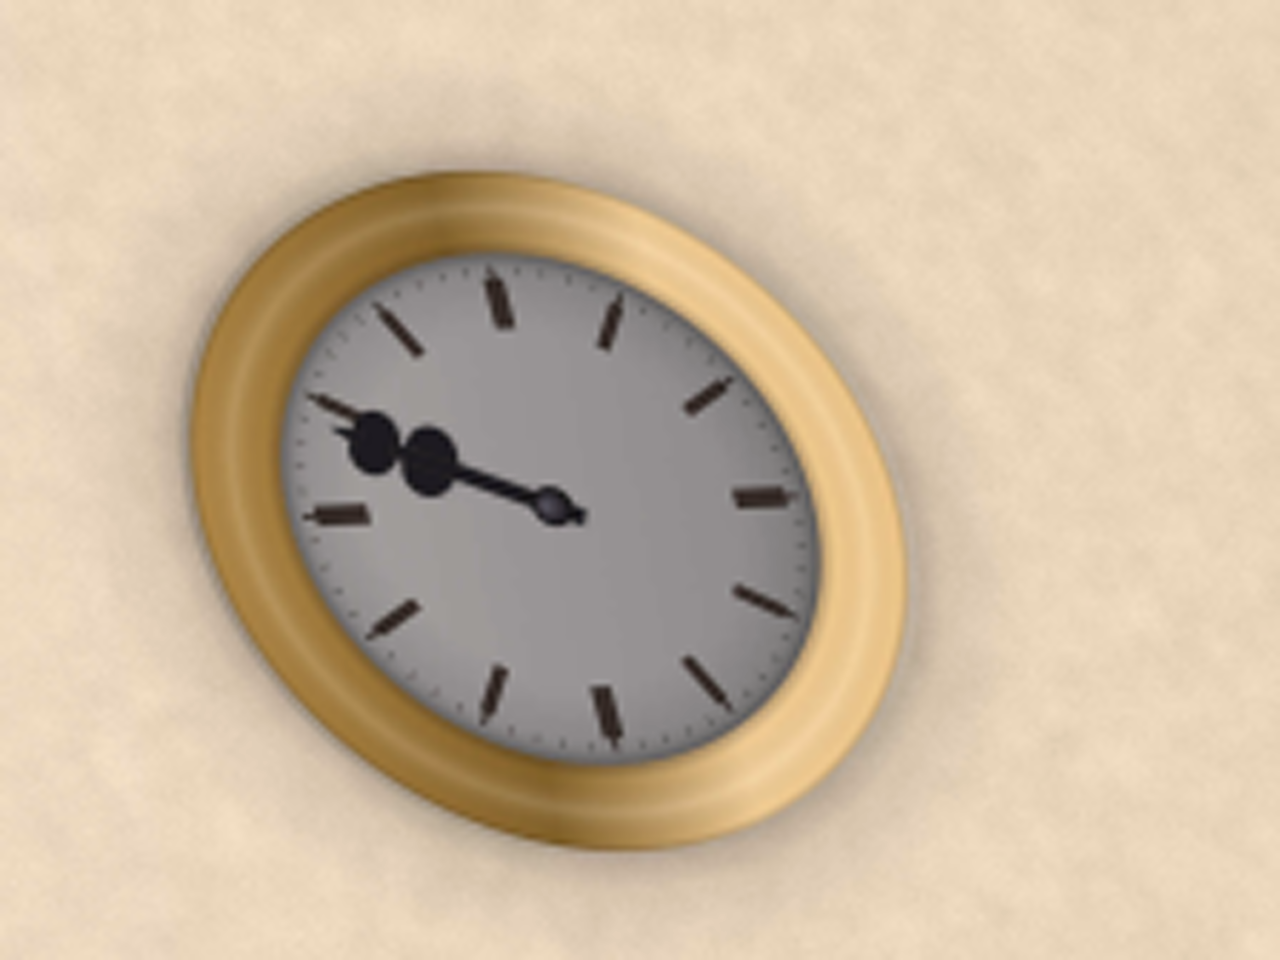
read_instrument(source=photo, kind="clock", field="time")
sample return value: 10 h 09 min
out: 9 h 49 min
